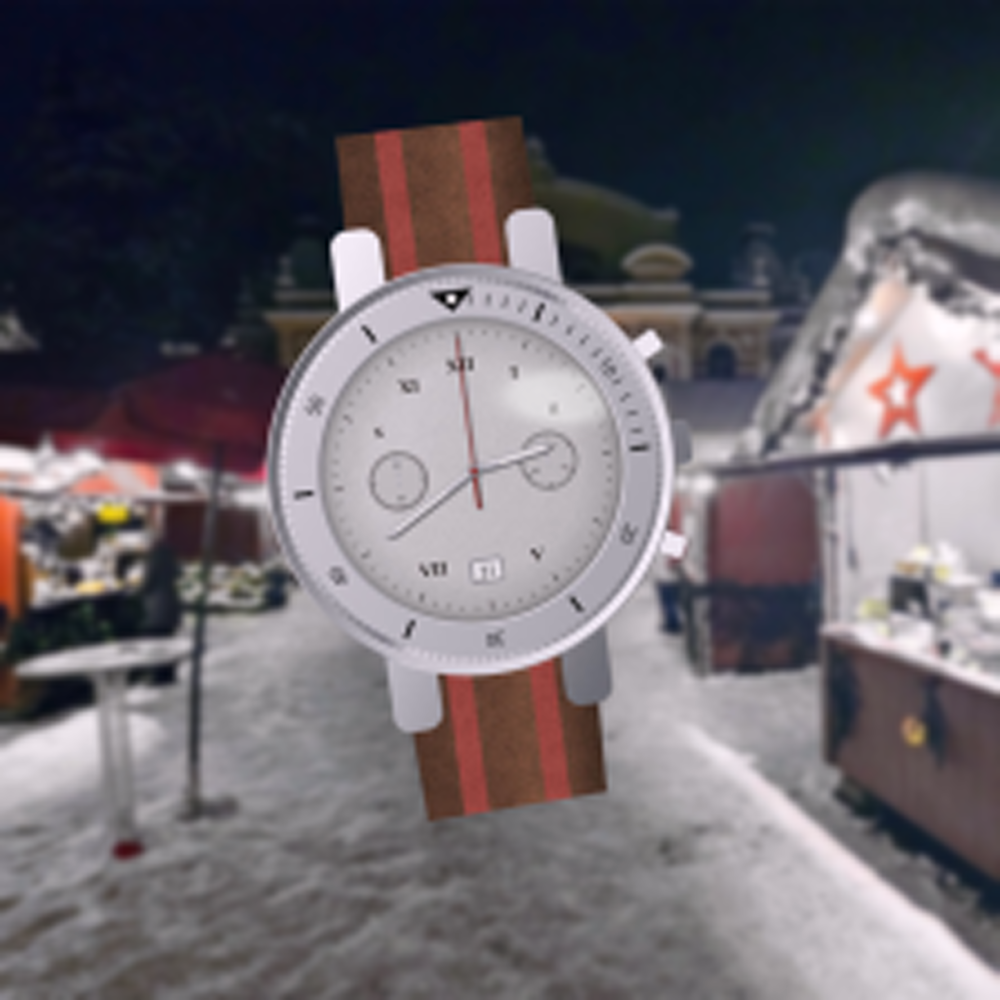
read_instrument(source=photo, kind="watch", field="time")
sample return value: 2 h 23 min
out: 2 h 40 min
